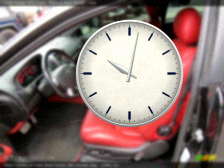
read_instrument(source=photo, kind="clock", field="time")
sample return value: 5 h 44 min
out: 10 h 02 min
